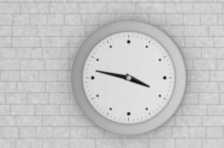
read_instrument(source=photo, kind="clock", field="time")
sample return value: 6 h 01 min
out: 3 h 47 min
